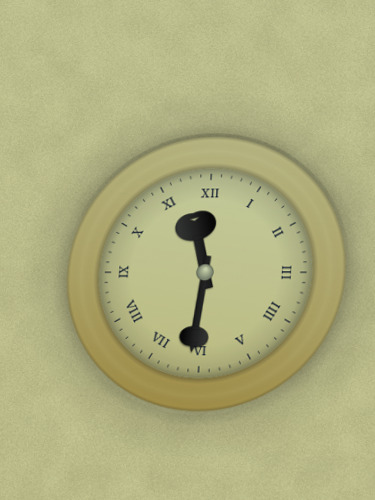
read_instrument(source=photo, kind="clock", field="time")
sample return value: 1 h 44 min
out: 11 h 31 min
